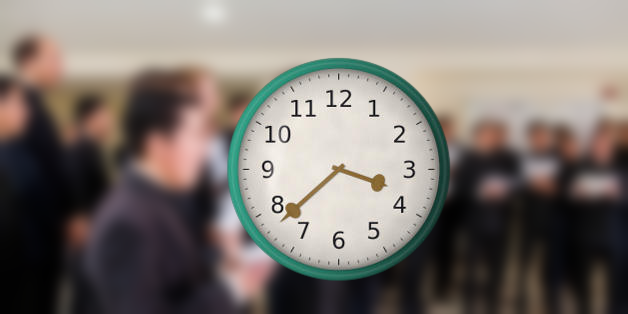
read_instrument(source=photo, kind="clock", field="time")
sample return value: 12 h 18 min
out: 3 h 38 min
